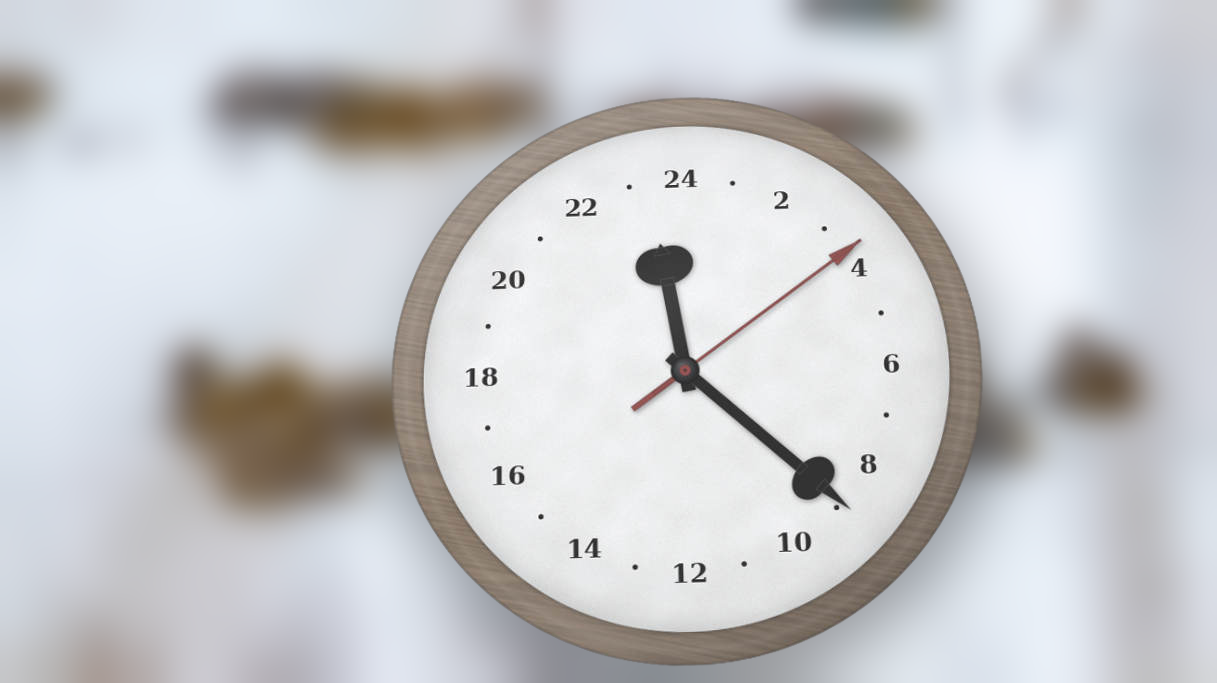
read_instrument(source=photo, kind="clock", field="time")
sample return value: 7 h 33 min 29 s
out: 23 h 22 min 09 s
